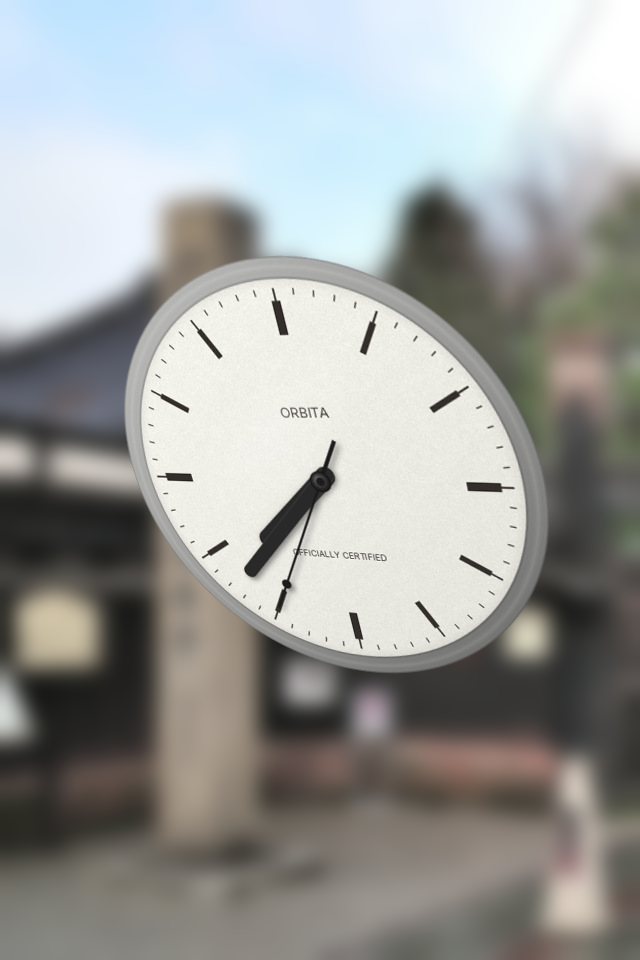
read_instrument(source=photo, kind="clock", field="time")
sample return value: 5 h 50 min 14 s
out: 7 h 37 min 35 s
